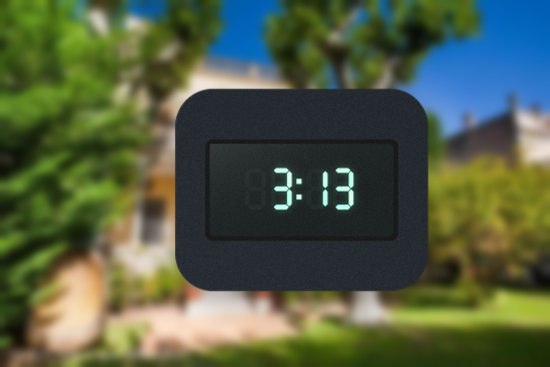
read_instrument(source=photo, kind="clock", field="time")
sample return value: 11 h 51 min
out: 3 h 13 min
